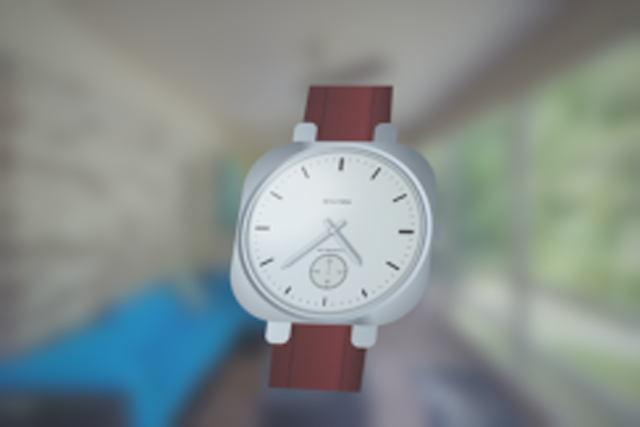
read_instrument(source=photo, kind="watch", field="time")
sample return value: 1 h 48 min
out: 4 h 38 min
